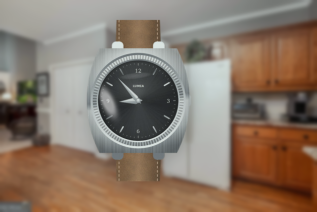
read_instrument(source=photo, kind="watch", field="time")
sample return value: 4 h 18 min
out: 8 h 53 min
